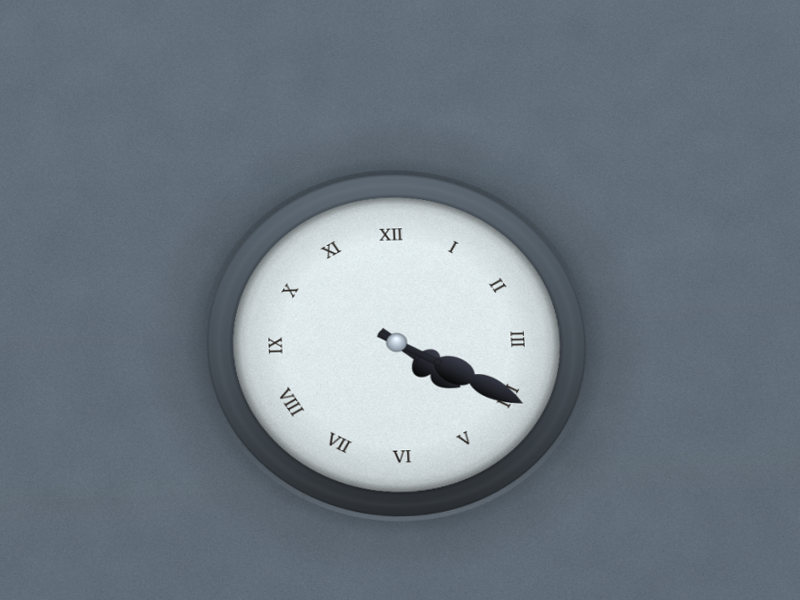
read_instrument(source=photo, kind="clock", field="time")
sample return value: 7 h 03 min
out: 4 h 20 min
